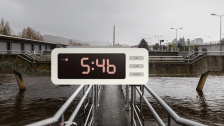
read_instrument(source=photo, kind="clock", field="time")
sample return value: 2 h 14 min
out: 5 h 46 min
